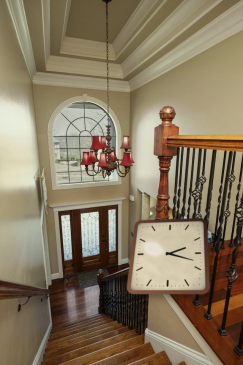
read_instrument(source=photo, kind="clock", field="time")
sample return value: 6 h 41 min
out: 2 h 18 min
